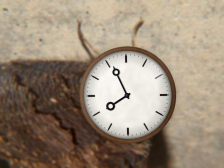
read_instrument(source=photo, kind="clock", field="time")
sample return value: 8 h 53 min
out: 7 h 56 min
